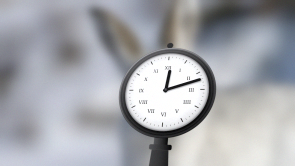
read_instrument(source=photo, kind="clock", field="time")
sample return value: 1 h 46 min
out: 12 h 12 min
